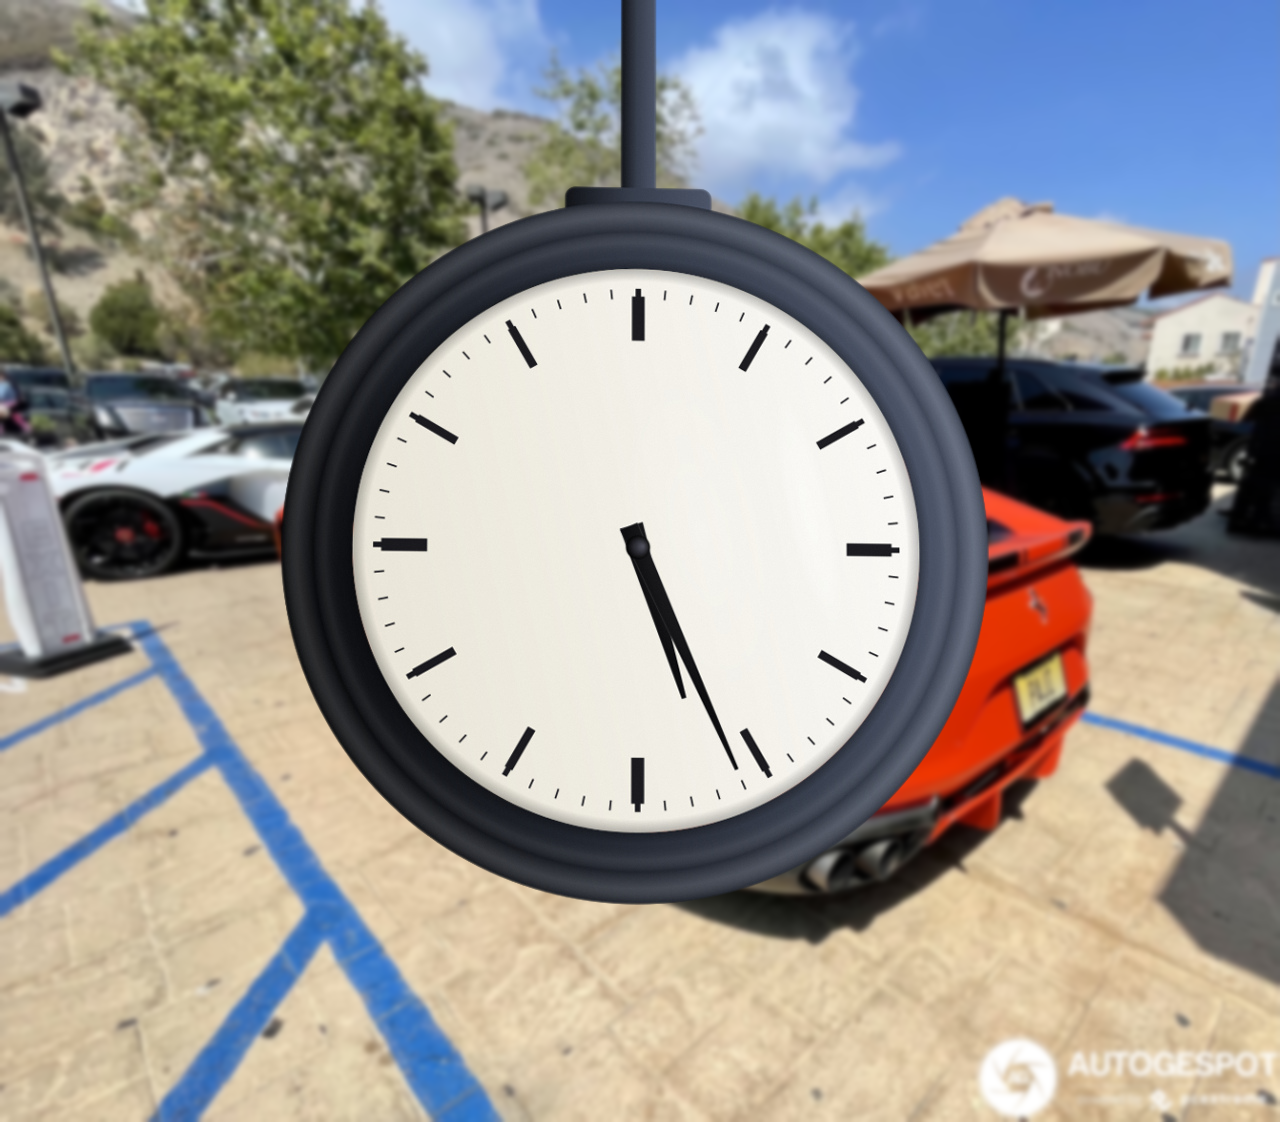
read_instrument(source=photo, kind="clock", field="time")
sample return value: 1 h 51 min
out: 5 h 26 min
